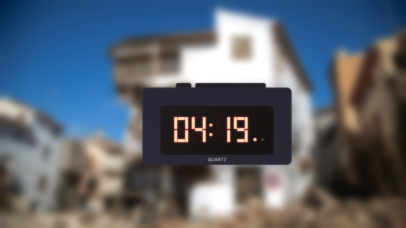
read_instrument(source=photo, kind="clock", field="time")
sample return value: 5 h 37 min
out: 4 h 19 min
